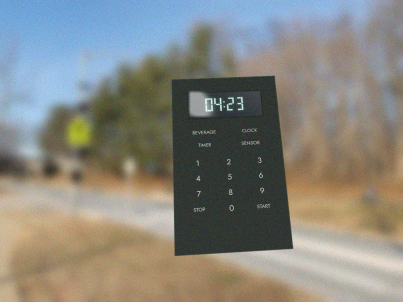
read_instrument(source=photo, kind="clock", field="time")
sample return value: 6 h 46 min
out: 4 h 23 min
